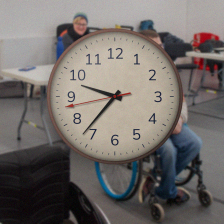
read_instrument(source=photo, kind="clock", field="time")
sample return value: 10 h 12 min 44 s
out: 9 h 36 min 43 s
